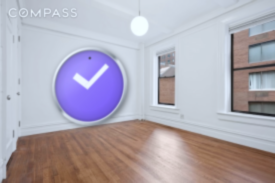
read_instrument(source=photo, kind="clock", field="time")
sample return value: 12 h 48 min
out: 10 h 07 min
